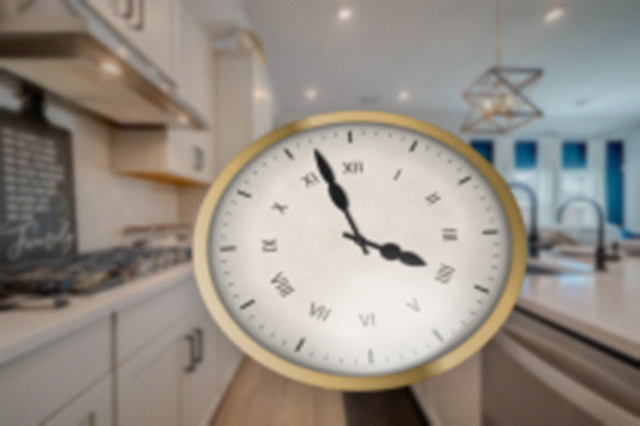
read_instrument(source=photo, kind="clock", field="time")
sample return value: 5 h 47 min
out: 3 h 57 min
